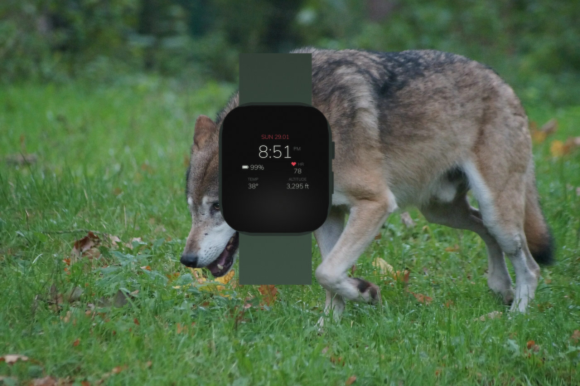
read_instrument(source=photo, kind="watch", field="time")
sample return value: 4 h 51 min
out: 8 h 51 min
